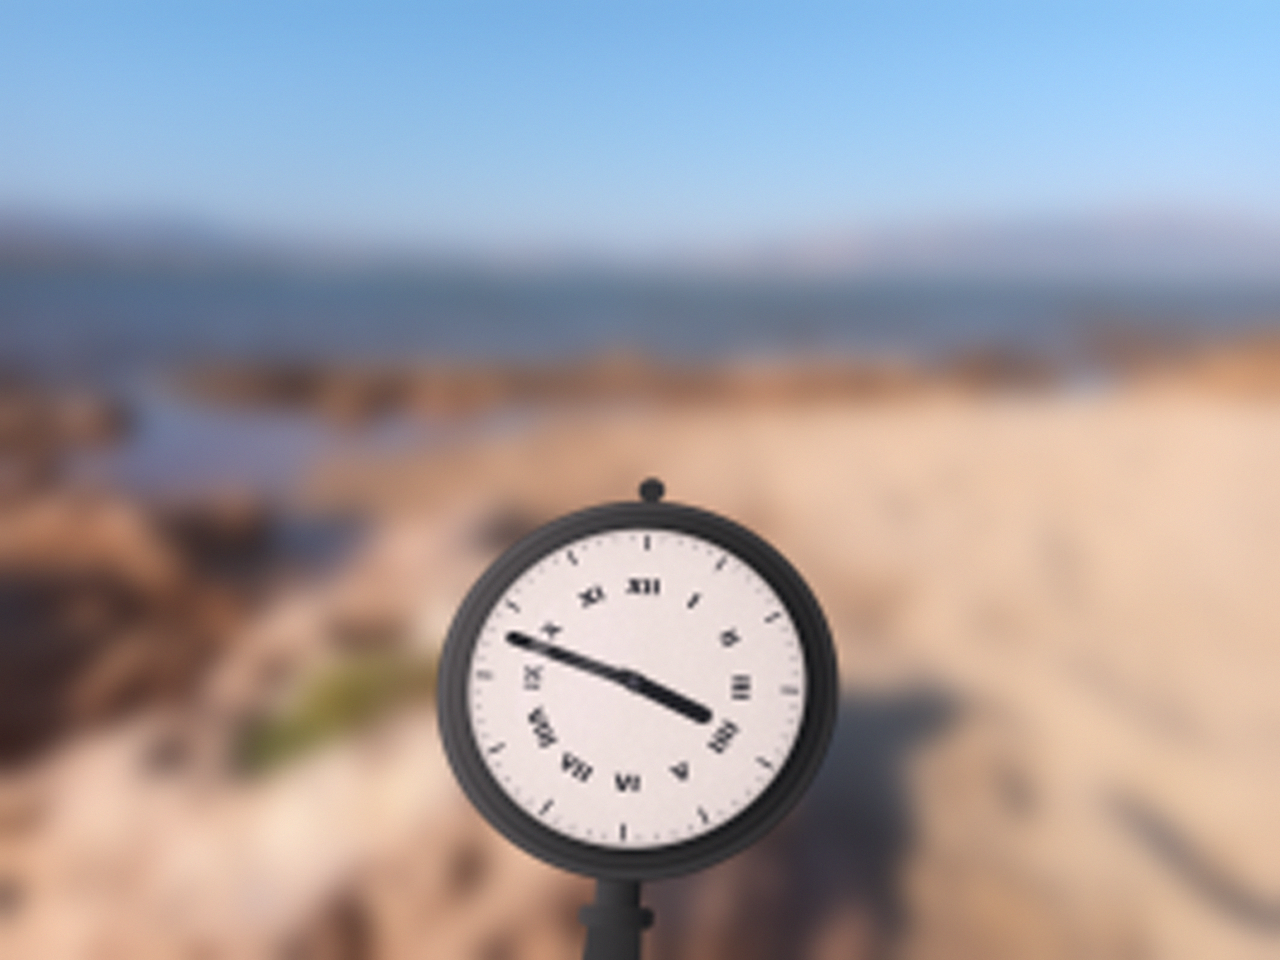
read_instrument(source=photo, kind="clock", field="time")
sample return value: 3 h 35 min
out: 3 h 48 min
